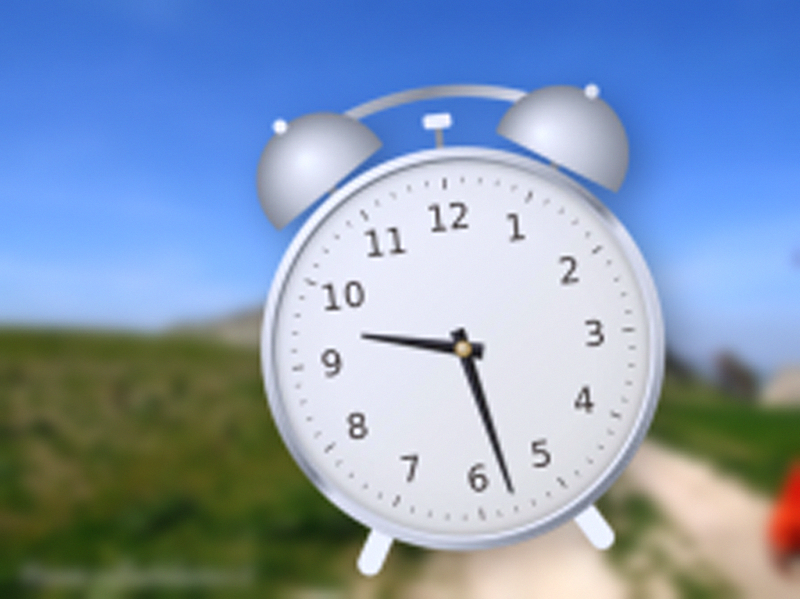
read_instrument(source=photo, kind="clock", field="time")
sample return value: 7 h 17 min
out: 9 h 28 min
